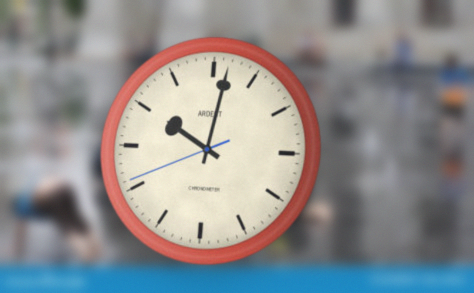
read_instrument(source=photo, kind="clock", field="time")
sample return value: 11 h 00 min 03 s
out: 10 h 01 min 41 s
